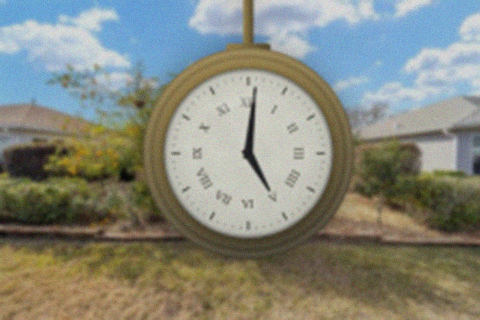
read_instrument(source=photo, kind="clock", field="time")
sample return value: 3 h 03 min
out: 5 h 01 min
